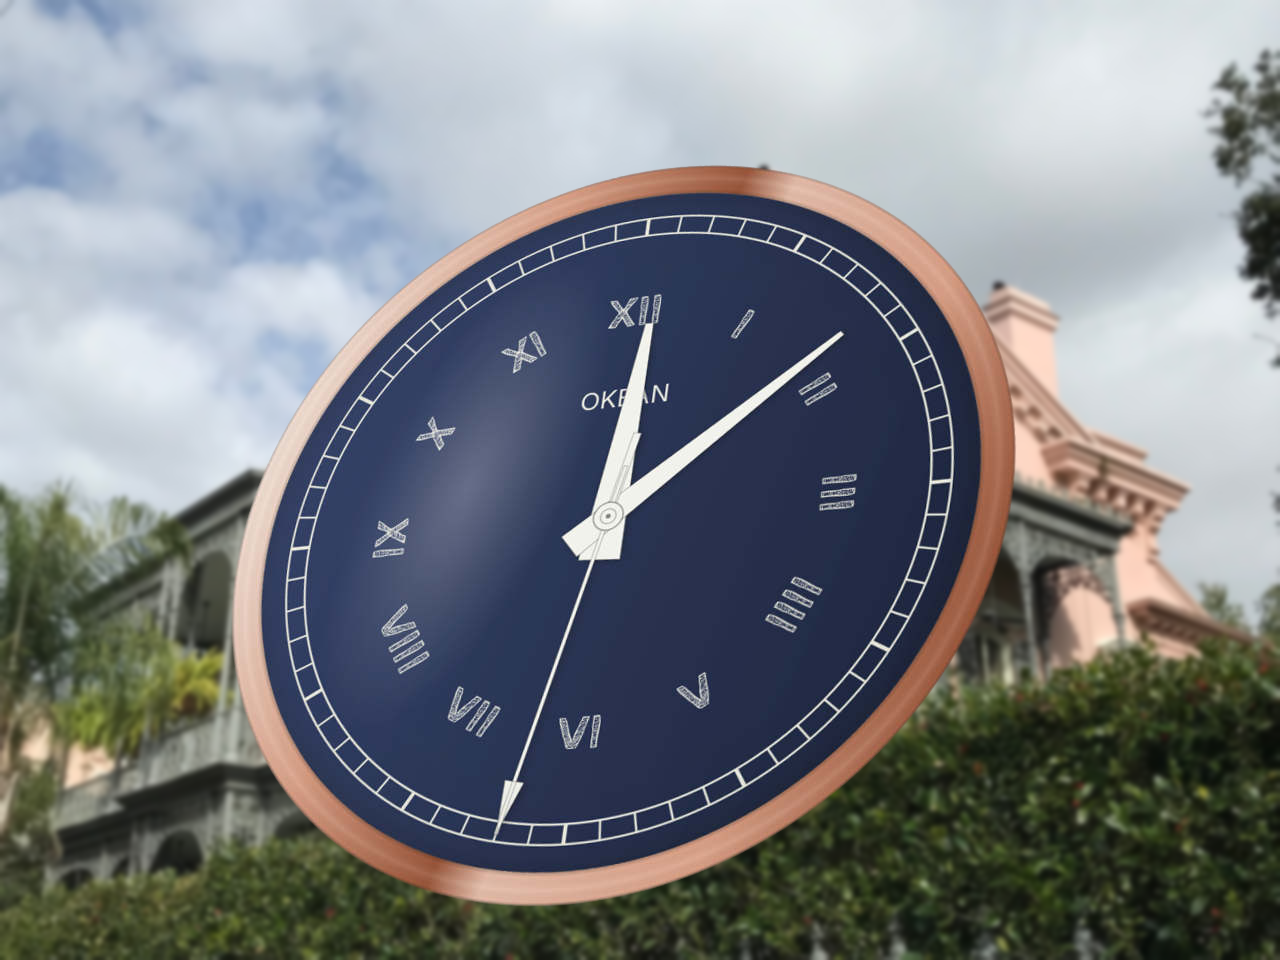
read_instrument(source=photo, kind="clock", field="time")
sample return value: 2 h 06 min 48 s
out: 12 h 08 min 32 s
